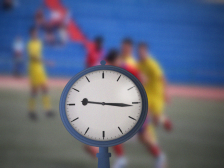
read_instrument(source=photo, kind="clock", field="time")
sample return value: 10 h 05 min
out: 9 h 16 min
